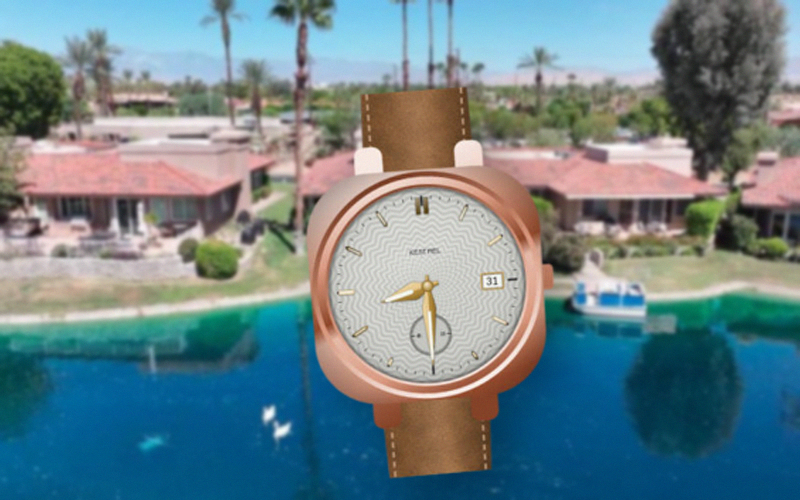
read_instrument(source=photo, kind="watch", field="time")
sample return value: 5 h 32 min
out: 8 h 30 min
